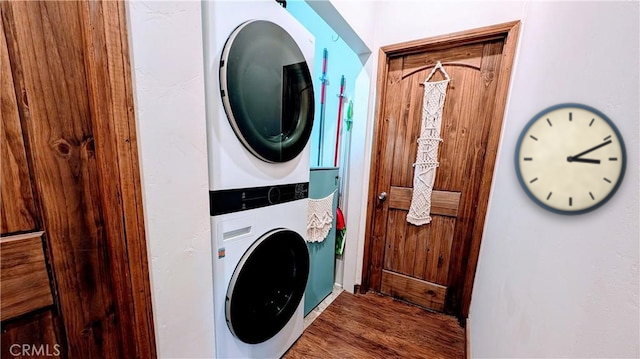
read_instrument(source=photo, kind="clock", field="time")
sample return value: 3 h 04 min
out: 3 h 11 min
